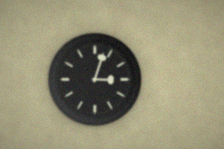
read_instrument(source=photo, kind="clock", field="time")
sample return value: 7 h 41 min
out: 3 h 03 min
